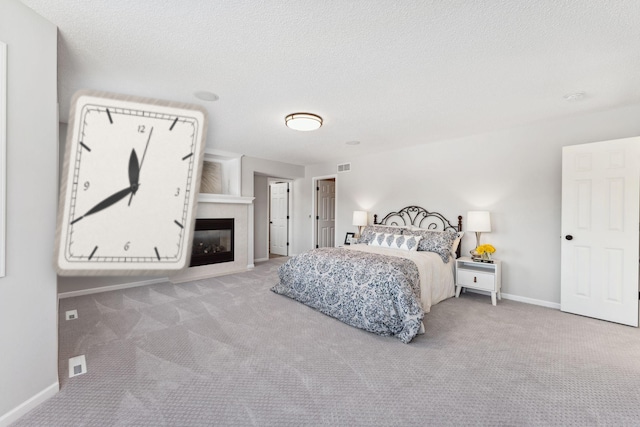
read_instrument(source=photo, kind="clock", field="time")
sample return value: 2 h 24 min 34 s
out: 11 h 40 min 02 s
